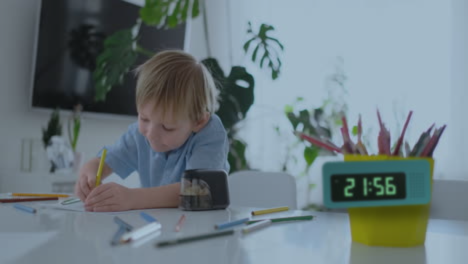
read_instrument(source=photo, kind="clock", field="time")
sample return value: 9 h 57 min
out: 21 h 56 min
